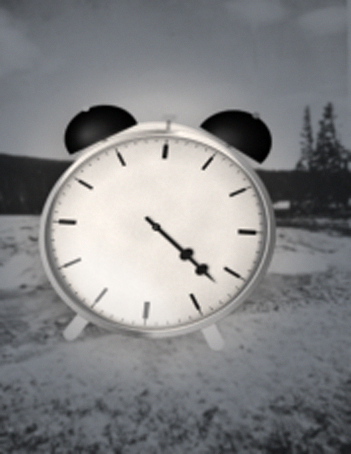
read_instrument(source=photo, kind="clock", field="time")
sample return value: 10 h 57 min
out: 4 h 22 min
